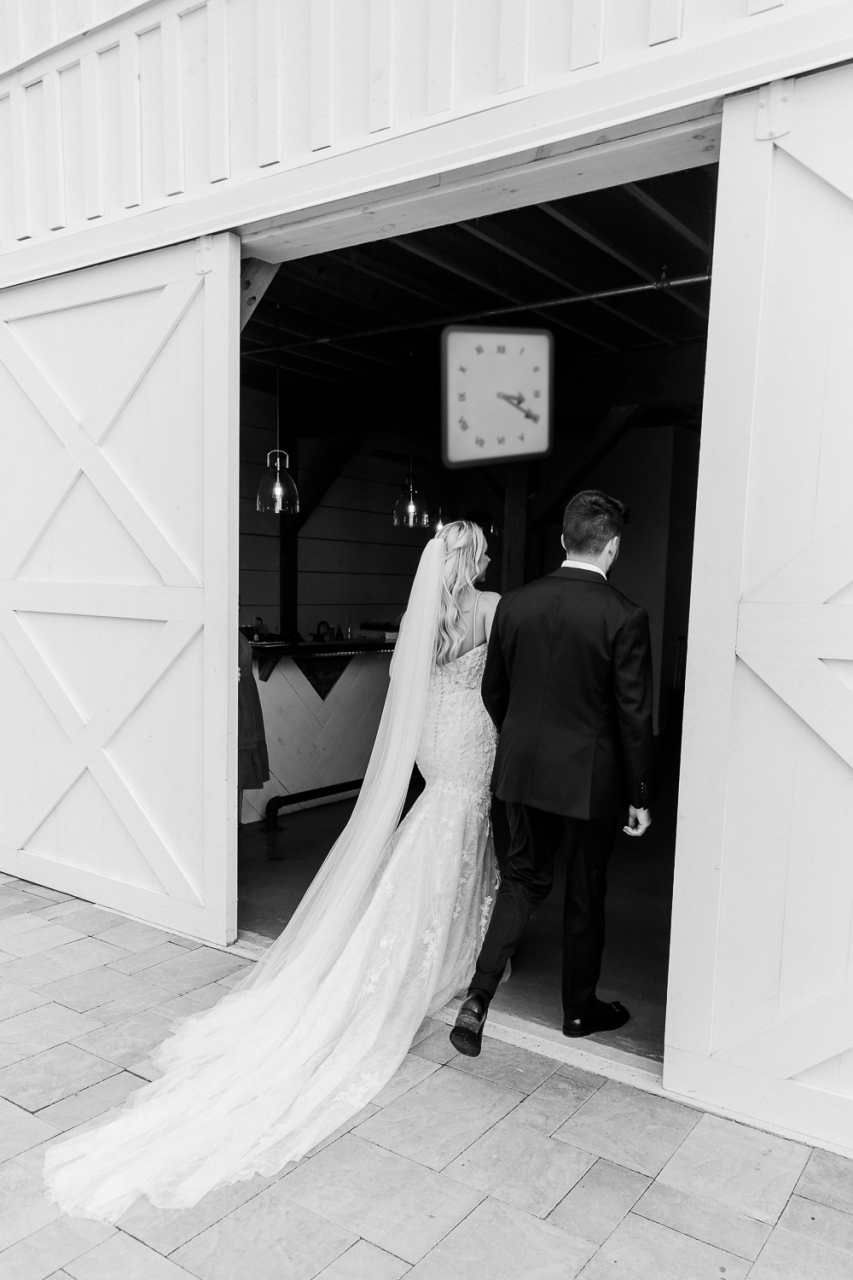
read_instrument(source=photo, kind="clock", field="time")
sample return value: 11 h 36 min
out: 3 h 20 min
